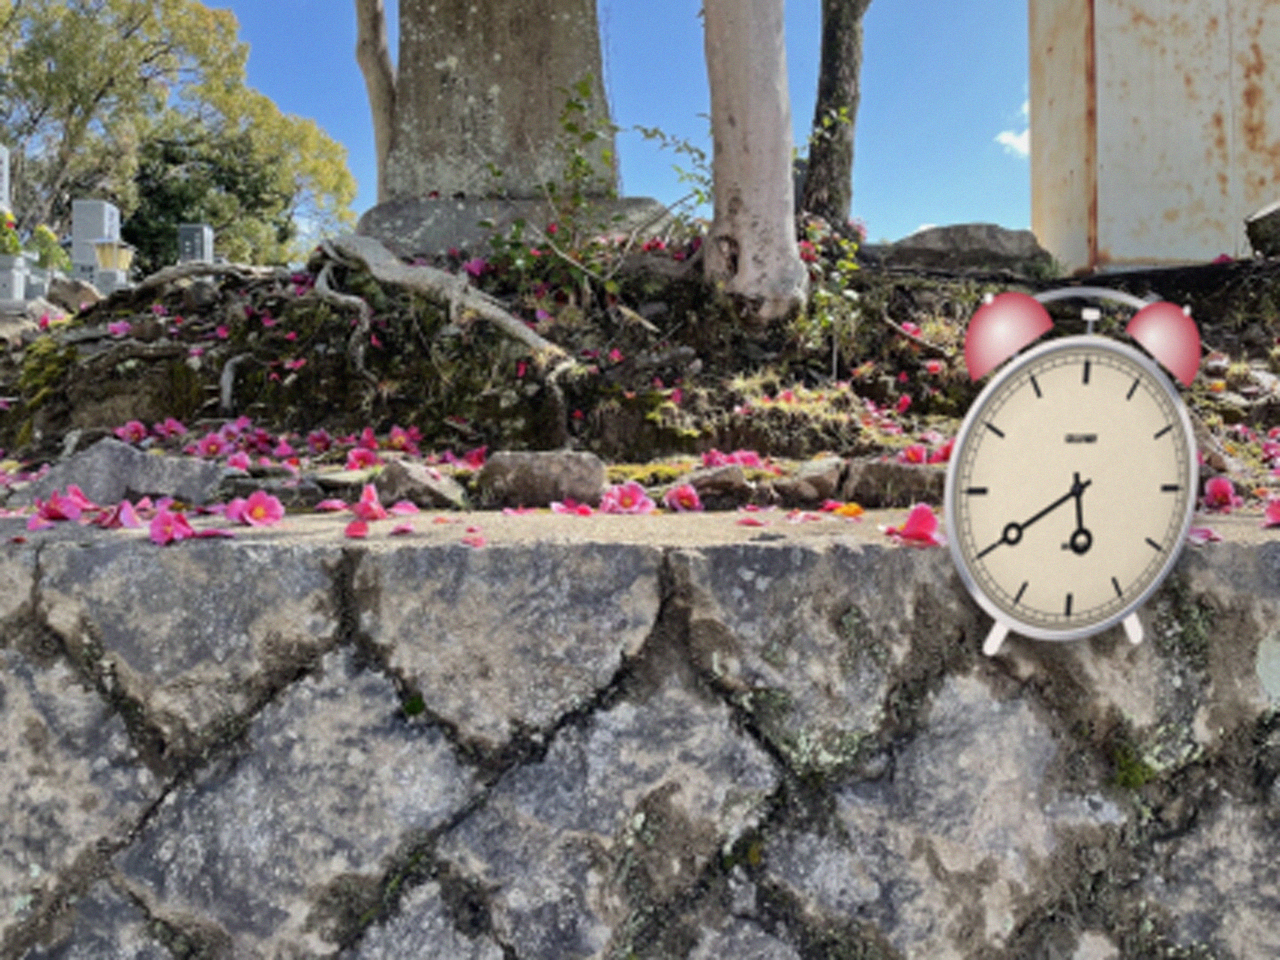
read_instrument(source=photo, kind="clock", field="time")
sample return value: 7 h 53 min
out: 5 h 40 min
